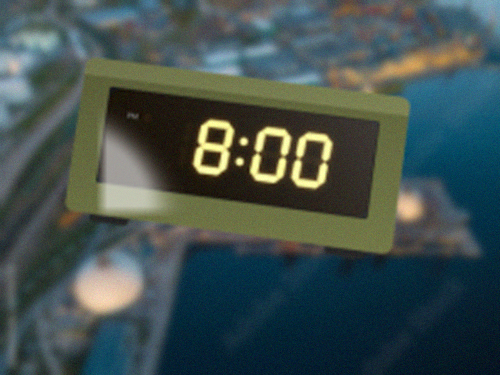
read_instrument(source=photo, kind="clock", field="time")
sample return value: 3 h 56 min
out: 8 h 00 min
